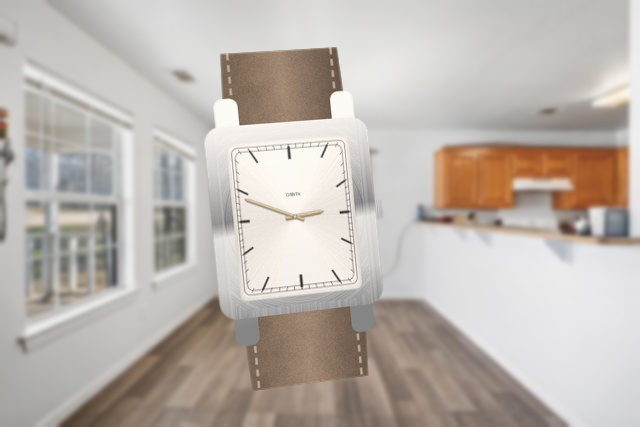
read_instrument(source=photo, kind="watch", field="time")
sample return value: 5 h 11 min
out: 2 h 49 min
